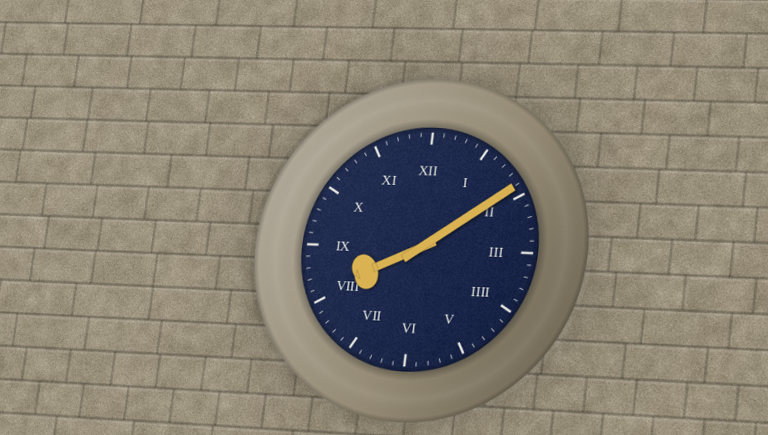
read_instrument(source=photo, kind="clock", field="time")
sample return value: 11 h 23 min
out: 8 h 09 min
